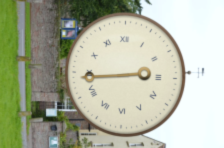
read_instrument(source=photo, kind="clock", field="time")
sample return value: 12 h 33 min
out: 2 h 44 min
